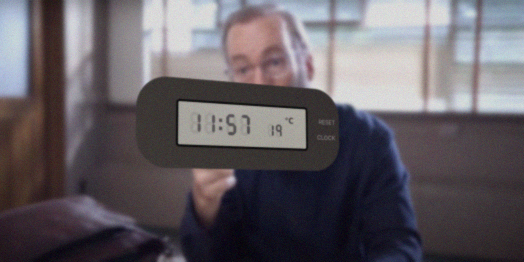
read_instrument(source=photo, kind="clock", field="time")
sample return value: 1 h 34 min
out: 11 h 57 min
